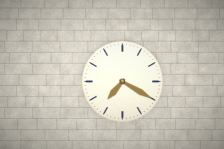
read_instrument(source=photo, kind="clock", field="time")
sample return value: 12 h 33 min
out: 7 h 20 min
